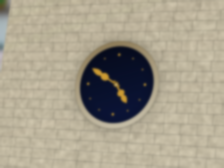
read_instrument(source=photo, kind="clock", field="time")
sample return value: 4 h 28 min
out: 4 h 50 min
